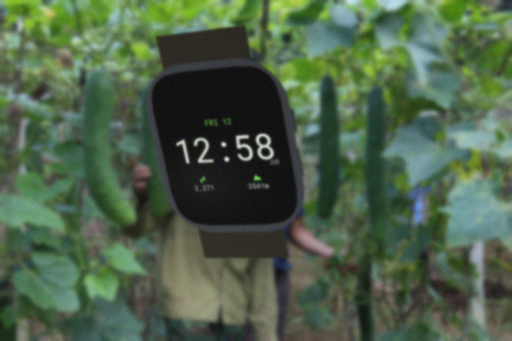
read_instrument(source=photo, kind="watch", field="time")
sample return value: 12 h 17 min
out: 12 h 58 min
